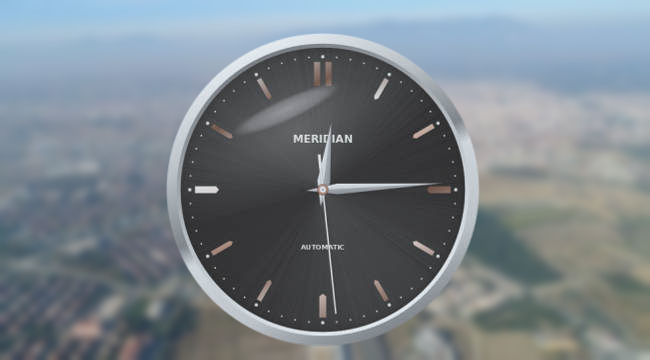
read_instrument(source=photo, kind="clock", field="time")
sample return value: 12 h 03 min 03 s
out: 12 h 14 min 29 s
